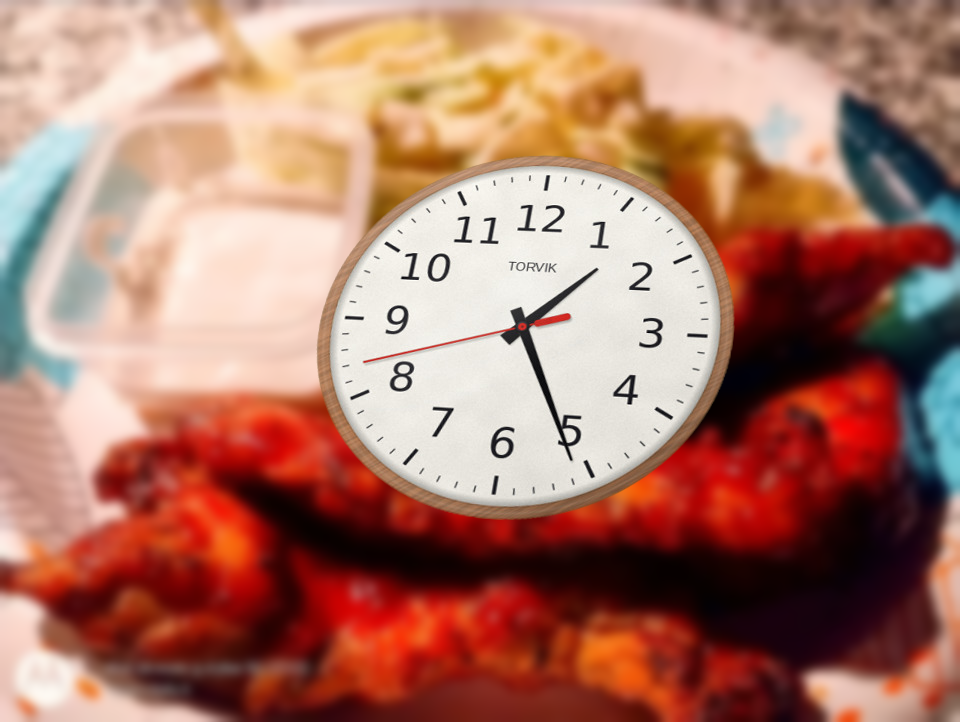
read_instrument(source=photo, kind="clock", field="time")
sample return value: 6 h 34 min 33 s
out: 1 h 25 min 42 s
